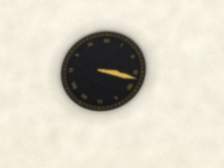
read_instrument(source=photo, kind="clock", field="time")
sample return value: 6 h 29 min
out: 3 h 17 min
